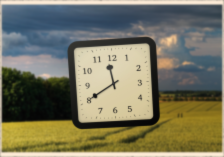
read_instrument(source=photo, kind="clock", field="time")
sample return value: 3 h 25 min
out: 11 h 40 min
